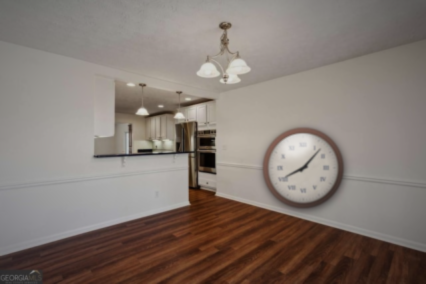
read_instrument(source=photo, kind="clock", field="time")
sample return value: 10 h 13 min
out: 8 h 07 min
